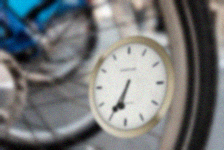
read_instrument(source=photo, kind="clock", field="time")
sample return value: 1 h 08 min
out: 6 h 35 min
